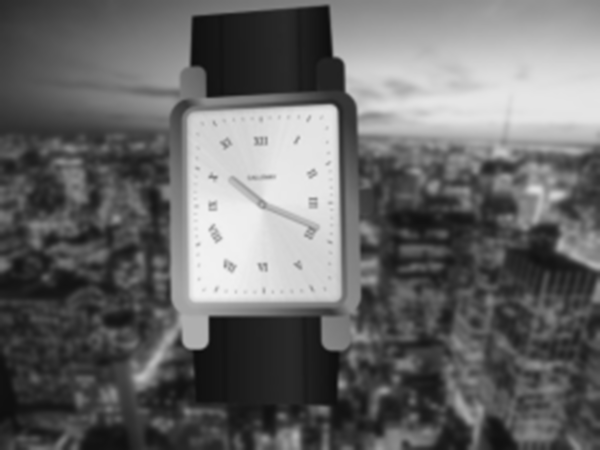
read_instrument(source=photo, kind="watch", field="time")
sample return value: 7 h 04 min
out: 10 h 19 min
